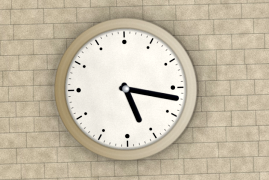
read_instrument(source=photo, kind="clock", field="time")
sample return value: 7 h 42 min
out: 5 h 17 min
